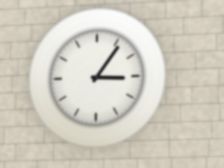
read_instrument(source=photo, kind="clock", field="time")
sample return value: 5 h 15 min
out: 3 h 06 min
